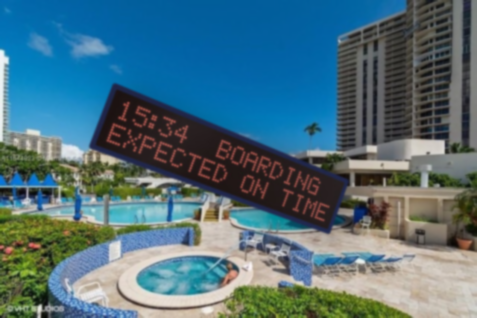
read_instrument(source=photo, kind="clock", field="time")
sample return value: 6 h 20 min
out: 15 h 34 min
